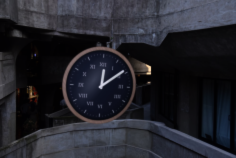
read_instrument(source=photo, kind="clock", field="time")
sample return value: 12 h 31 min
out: 12 h 09 min
